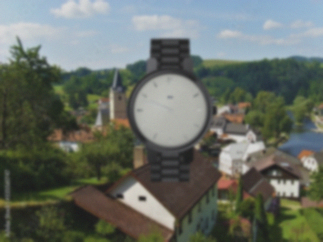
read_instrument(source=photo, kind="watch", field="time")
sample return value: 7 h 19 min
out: 9 h 48 min
